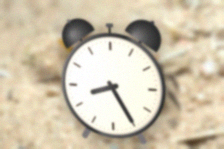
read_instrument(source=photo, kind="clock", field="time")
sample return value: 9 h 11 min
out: 8 h 25 min
